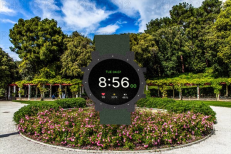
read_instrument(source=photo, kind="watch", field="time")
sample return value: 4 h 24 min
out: 8 h 56 min
